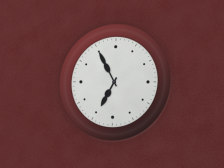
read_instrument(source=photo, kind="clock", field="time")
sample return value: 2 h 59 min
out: 6 h 55 min
